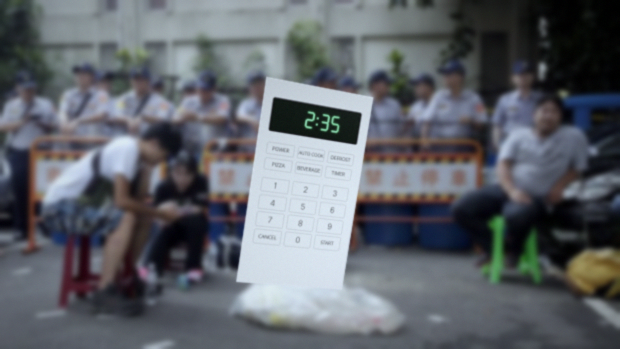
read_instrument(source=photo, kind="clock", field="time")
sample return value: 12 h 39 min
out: 2 h 35 min
